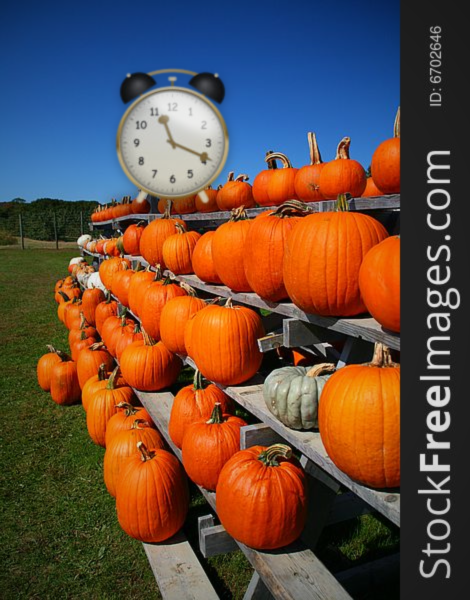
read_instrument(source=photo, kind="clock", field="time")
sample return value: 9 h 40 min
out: 11 h 19 min
